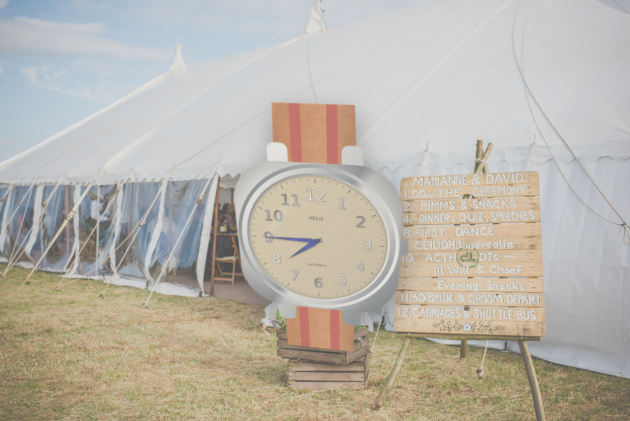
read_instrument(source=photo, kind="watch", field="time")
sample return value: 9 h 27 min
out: 7 h 45 min
